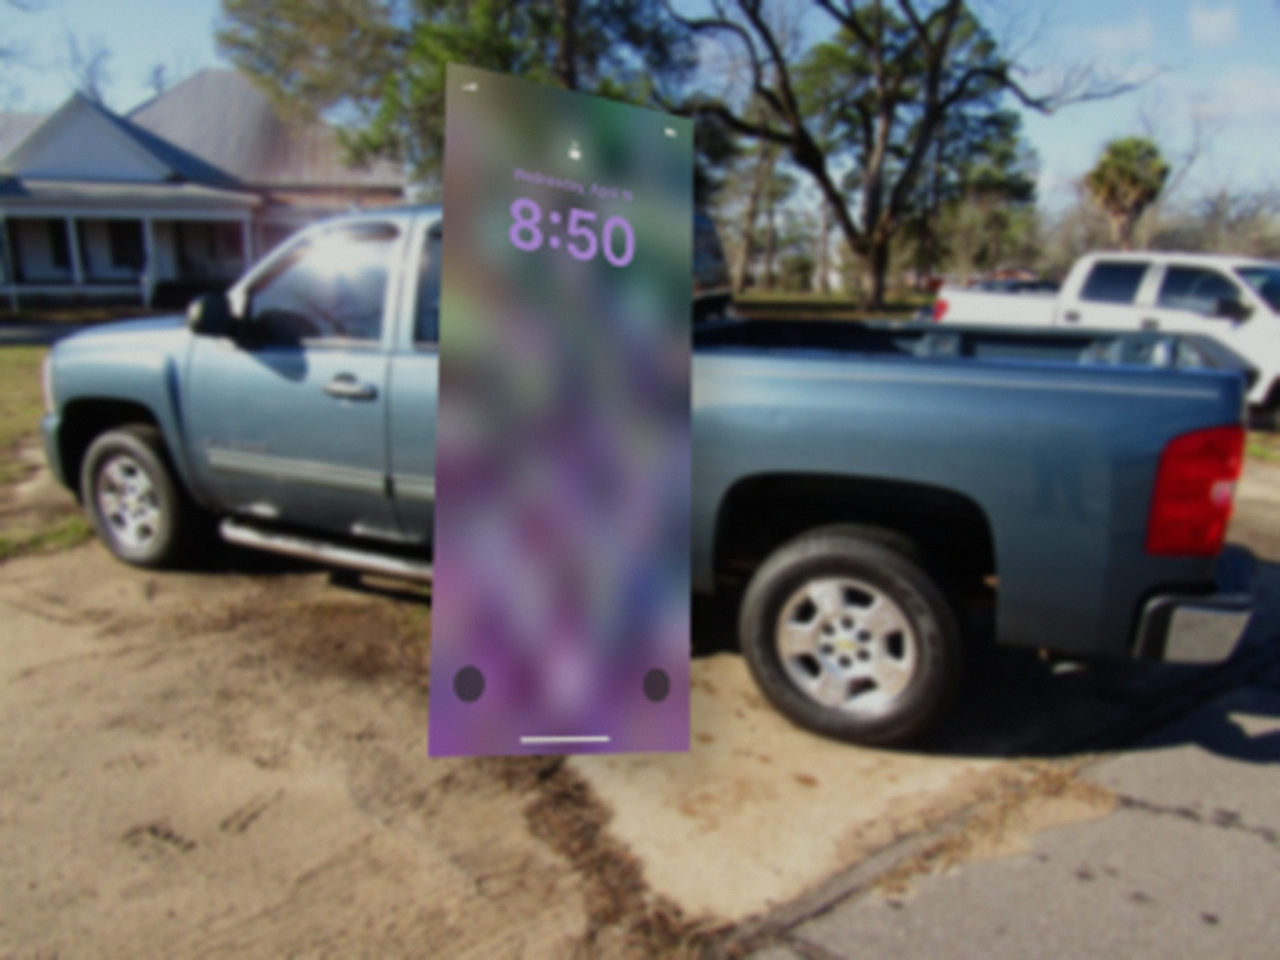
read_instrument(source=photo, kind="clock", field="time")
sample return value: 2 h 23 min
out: 8 h 50 min
